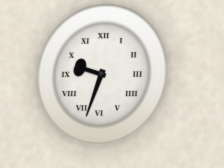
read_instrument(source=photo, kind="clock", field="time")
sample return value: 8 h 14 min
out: 9 h 33 min
